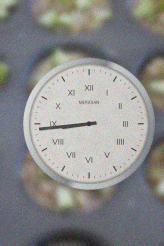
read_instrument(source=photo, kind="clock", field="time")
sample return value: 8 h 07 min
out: 8 h 44 min
